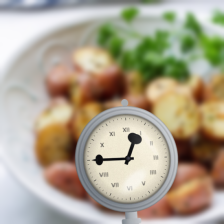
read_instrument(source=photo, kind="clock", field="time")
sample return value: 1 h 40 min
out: 12 h 45 min
